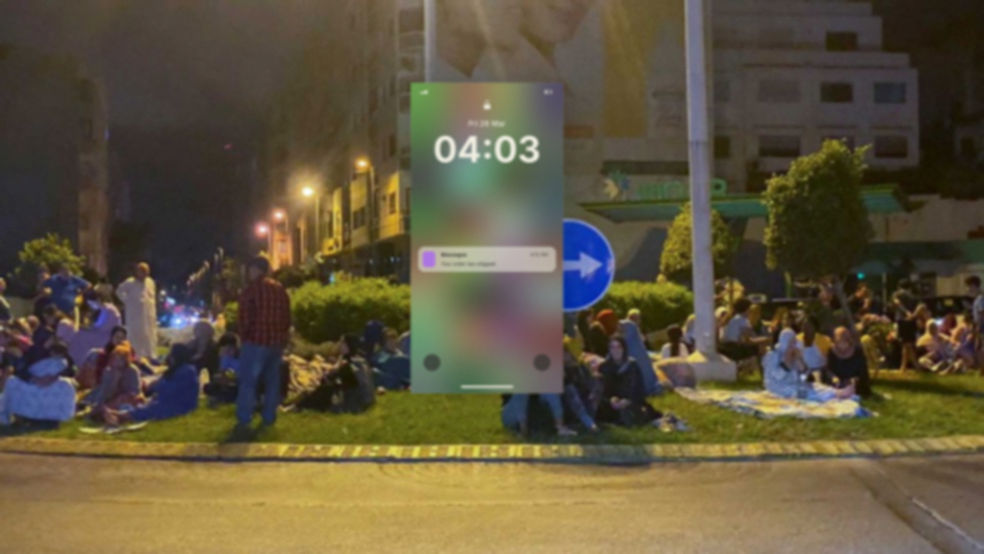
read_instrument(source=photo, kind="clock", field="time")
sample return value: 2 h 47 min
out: 4 h 03 min
